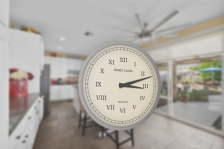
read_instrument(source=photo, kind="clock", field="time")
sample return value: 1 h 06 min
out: 3 h 12 min
